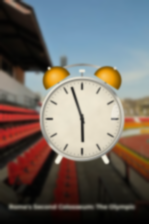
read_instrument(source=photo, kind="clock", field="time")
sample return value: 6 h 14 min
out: 5 h 57 min
